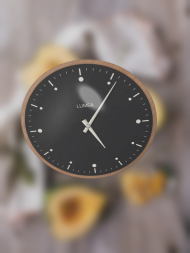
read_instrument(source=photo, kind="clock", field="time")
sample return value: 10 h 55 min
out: 5 h 06 min
